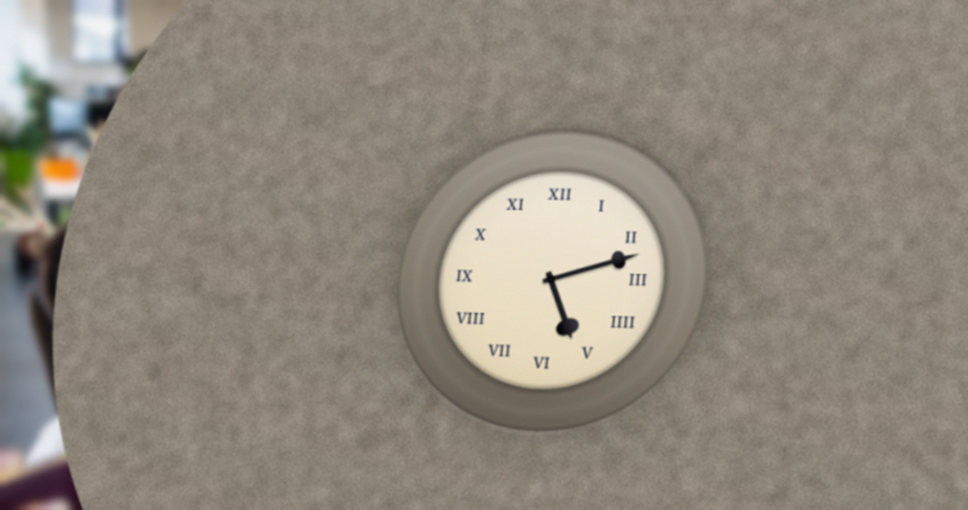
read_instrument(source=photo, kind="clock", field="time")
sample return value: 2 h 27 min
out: 5 h 12 min
